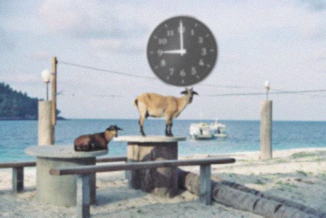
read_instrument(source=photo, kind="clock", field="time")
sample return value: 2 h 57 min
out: 9 h 00 min
